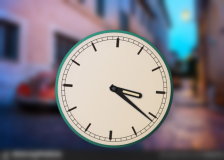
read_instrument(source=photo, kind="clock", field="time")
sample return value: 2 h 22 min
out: 3 h 21 min
